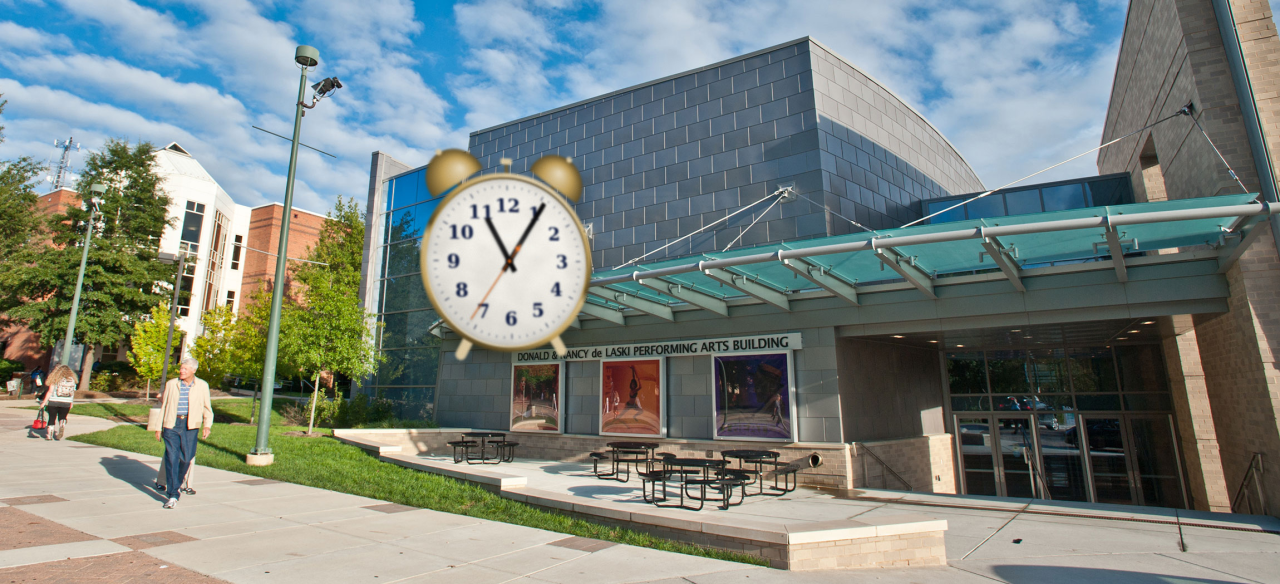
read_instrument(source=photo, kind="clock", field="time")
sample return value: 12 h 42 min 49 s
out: 11 h 05 min 36 s
